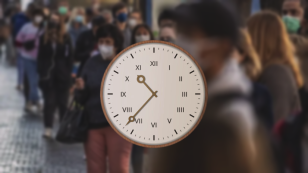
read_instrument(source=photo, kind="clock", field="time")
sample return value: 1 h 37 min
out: 10 h 37 min
